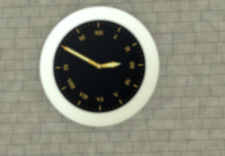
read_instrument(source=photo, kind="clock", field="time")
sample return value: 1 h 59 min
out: 2 h 50 min
